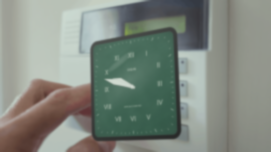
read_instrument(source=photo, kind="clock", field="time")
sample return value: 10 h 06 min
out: 9 h 48 min
